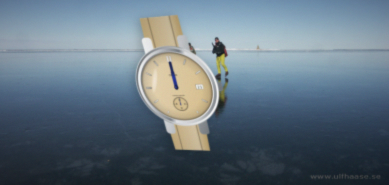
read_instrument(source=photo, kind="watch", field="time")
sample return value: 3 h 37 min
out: 12 h 00 min
